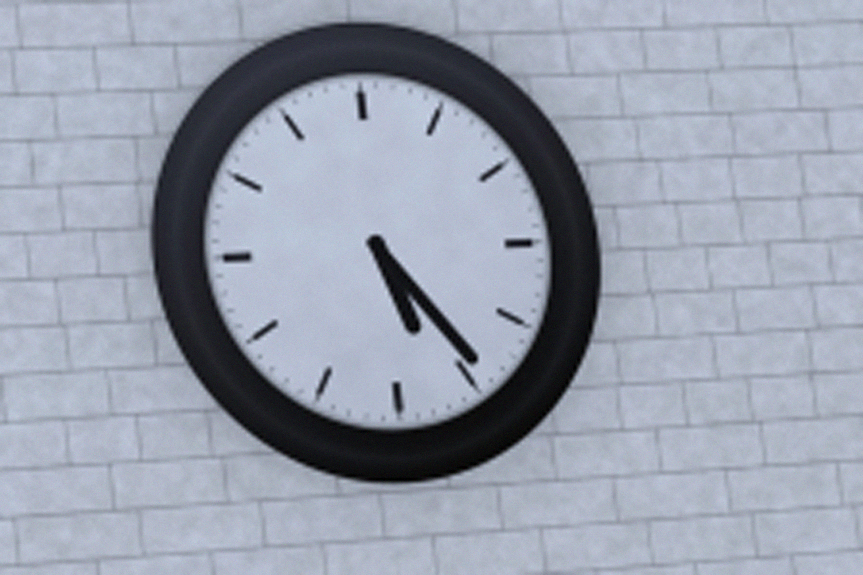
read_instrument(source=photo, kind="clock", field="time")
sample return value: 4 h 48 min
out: 5 h 24 min
